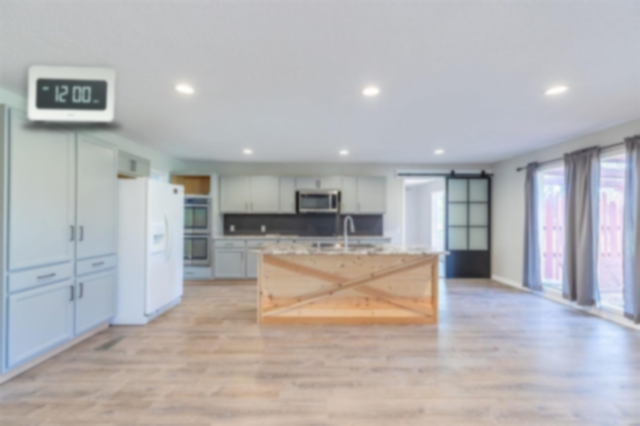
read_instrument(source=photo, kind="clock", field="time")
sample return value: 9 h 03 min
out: 12 h 00 min
